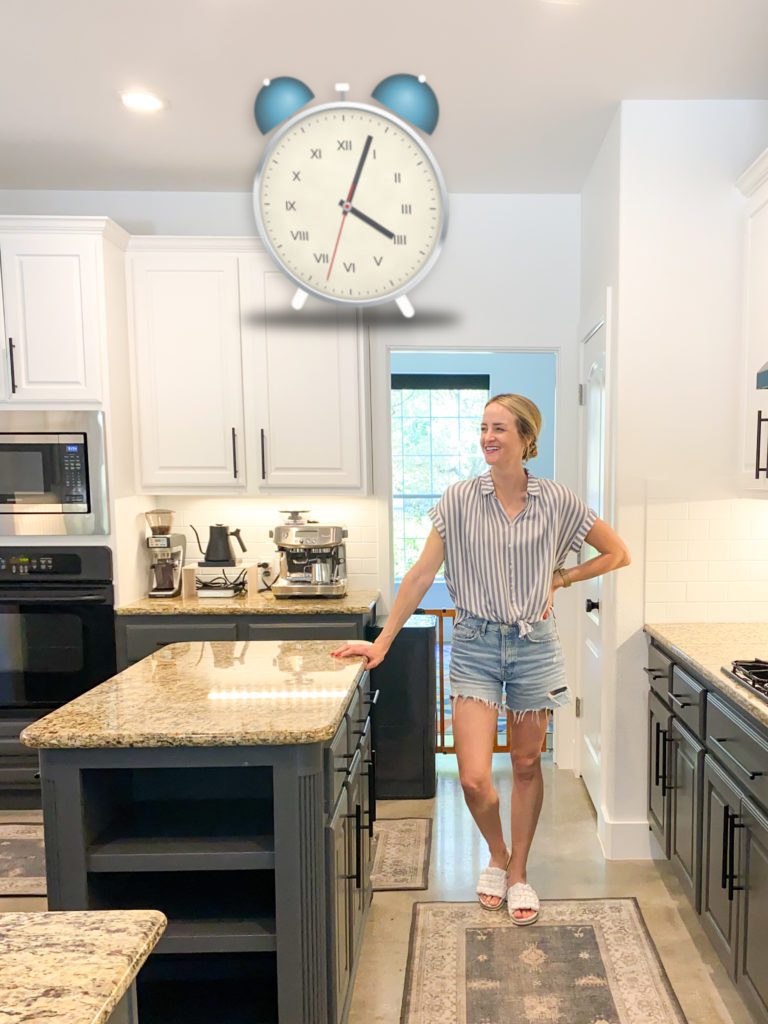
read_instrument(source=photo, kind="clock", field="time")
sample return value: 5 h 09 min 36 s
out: 4 h 03 min 33 s
